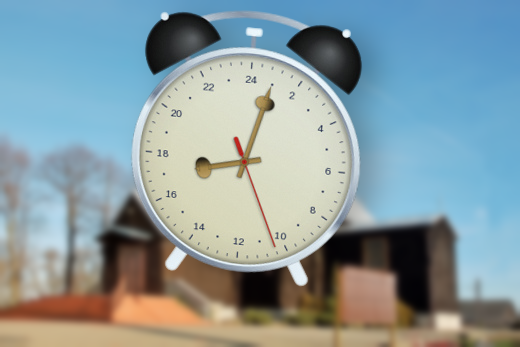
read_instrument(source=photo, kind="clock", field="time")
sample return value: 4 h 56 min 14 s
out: 17 h 02 min 26 s
